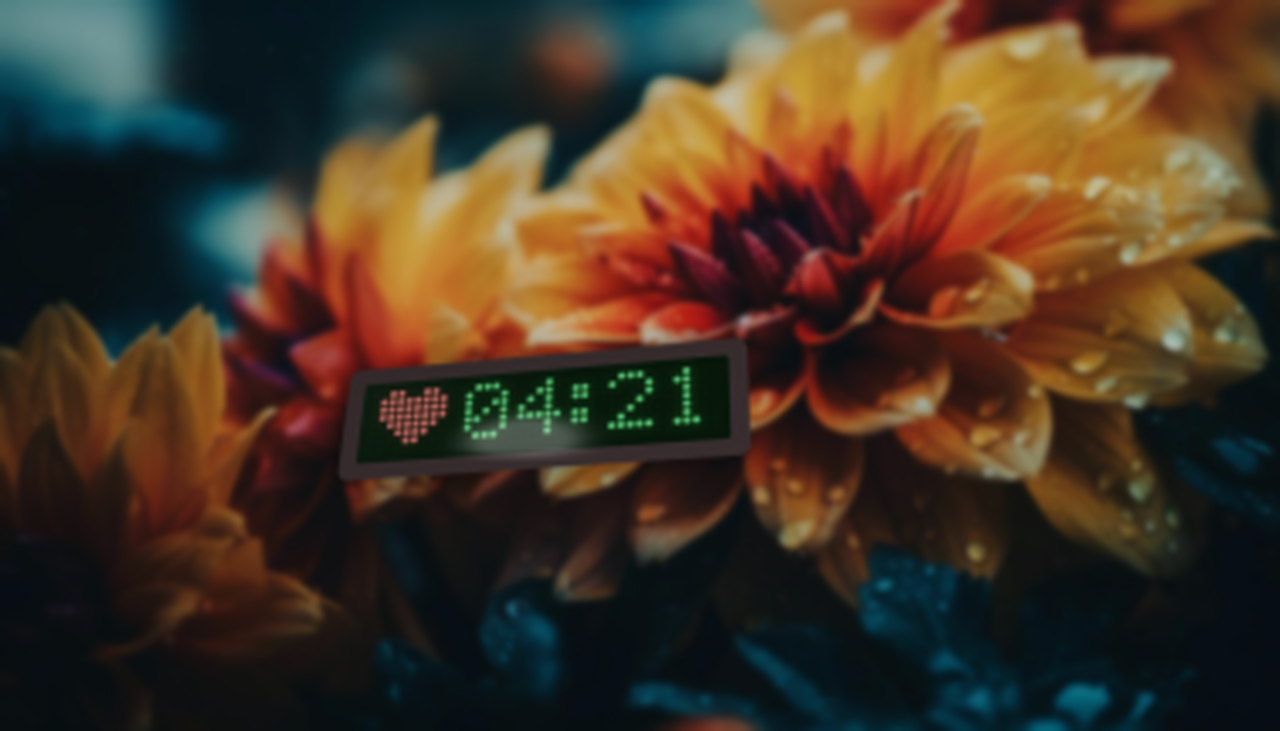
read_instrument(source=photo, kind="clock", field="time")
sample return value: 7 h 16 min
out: 4 h 21 min
